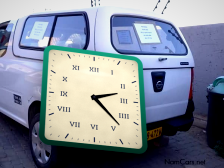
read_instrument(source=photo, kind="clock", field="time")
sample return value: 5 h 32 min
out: 2 h 23 min
